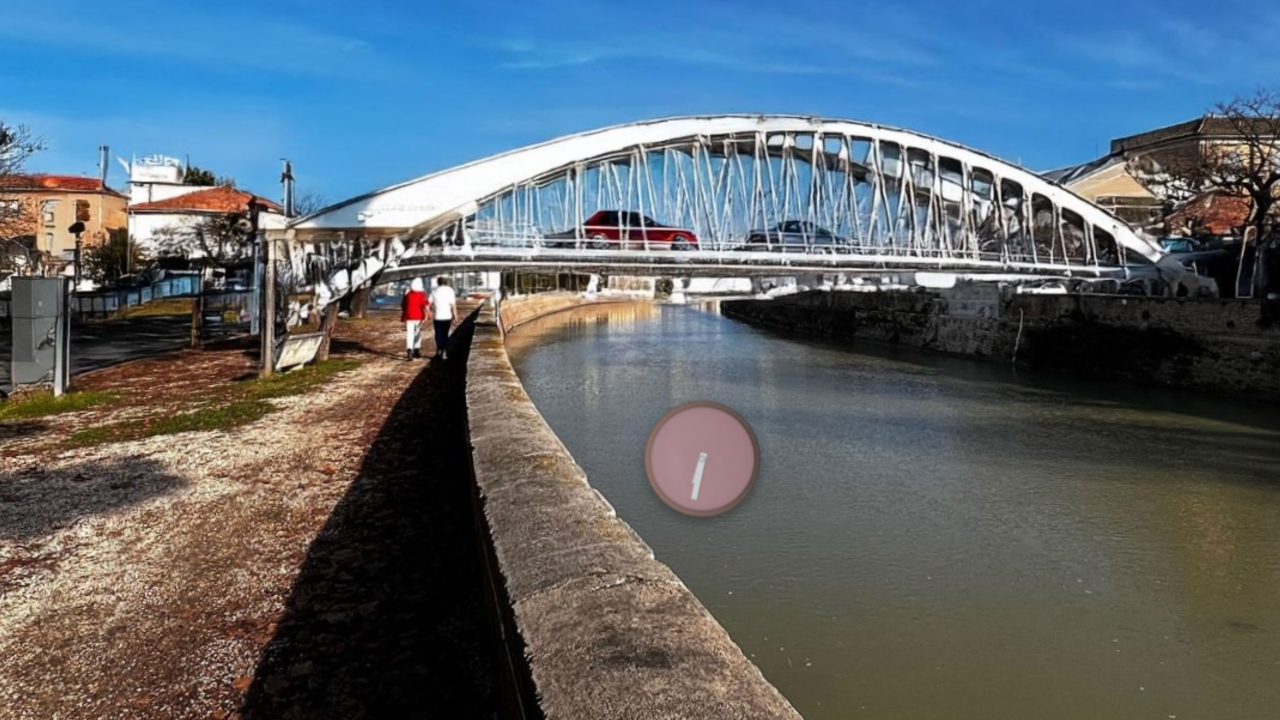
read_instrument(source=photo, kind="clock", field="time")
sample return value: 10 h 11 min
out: 6 h 32 min
